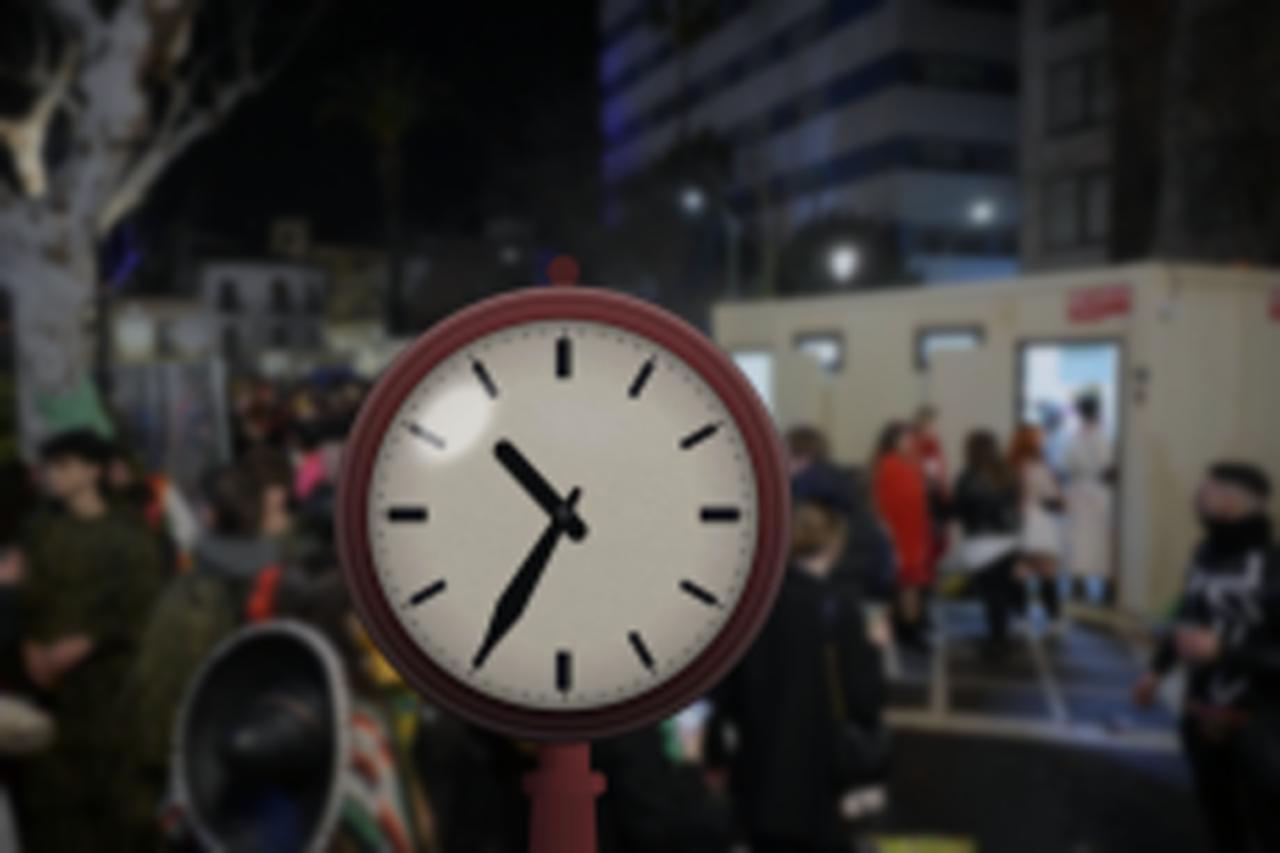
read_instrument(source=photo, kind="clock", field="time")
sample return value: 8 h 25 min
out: 10 h 35 min
